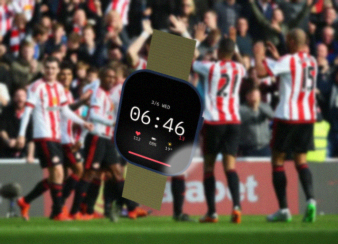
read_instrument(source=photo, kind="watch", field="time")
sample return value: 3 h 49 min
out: 6 h 46 min
